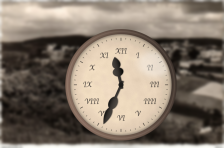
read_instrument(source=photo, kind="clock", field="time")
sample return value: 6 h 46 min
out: 11 h 34 min
